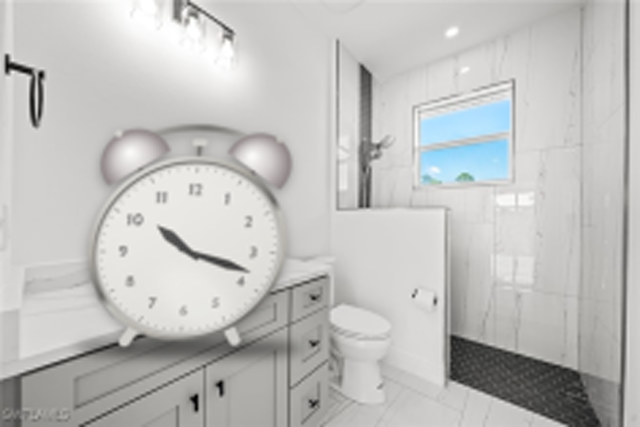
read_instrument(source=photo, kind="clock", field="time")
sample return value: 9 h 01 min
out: 10 h 18 min
